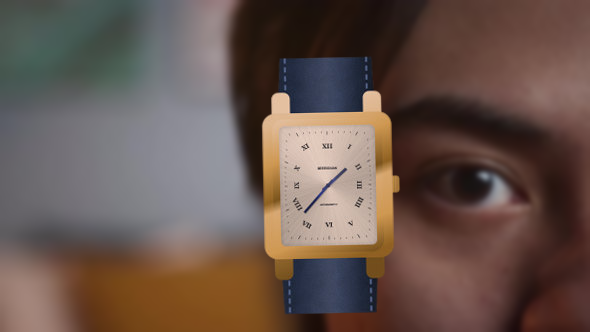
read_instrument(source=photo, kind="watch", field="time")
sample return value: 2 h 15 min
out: 1 h 37 min
